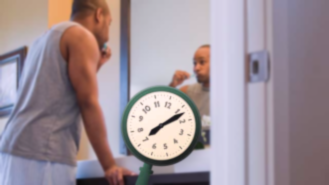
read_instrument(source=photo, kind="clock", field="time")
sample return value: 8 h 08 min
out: 7 h 07 min
